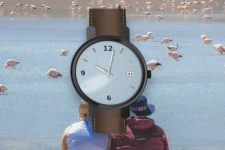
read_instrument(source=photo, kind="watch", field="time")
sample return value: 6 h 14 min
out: 10 h 02 min
